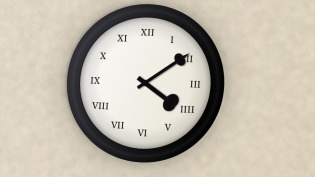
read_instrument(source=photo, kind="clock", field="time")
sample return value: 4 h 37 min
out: 4 h 09 min
